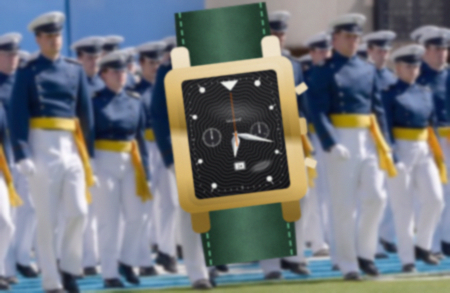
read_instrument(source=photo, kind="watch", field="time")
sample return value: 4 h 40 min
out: 6 h 18 min
